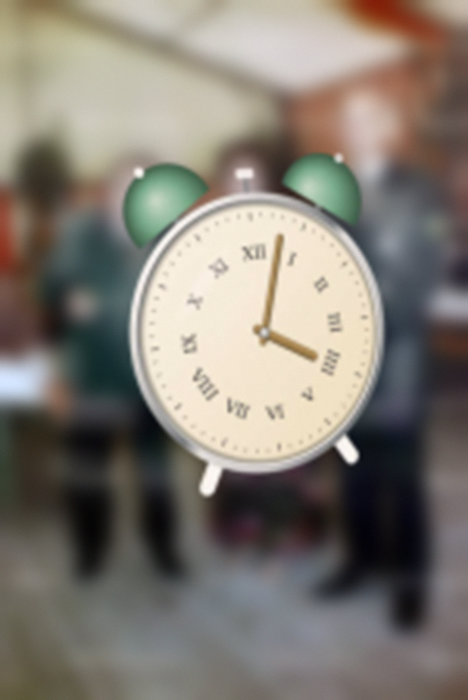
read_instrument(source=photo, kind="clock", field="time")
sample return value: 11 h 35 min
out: 4 h 03 min
